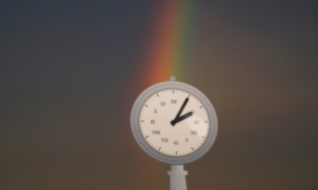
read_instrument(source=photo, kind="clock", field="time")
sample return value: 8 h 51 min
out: 2 h 05 min
